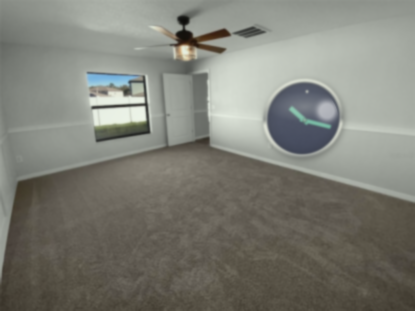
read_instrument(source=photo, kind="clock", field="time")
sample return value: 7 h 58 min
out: 10 h 17 min
